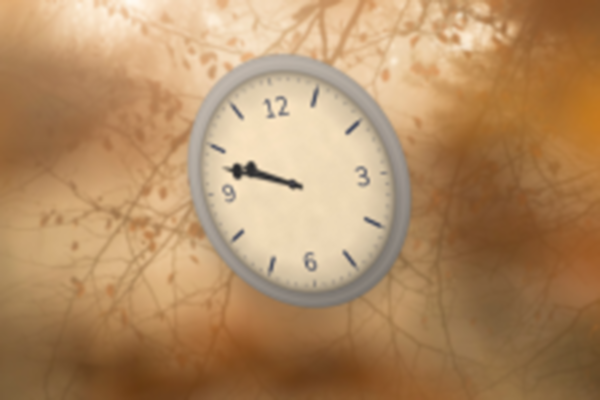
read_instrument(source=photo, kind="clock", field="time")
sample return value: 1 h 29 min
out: 9 h 48 min
